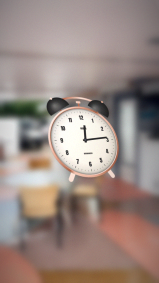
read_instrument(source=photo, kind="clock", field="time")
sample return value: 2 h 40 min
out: 12 h 14 min
